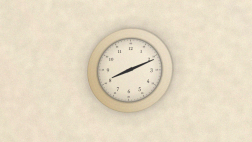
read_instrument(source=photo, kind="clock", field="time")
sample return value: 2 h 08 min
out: 8 h 11 min
